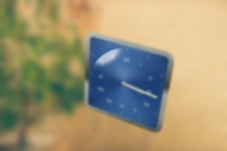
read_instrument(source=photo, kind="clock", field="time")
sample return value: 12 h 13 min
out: 3 h 16 min
